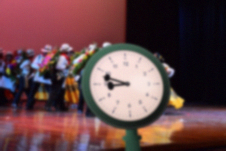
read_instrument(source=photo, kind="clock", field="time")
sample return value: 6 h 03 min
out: 8 h 48 min
